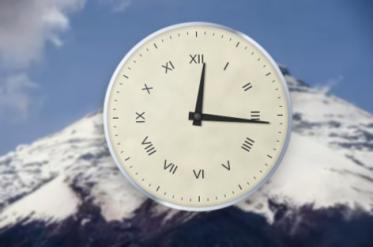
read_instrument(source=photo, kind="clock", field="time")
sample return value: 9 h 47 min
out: 12 h 16 min
